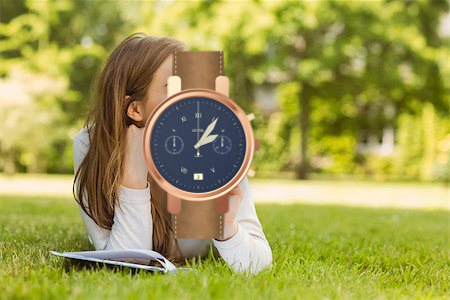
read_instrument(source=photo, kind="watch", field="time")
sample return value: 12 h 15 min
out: 2 h 06 min
